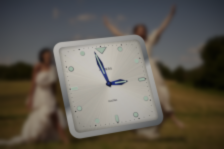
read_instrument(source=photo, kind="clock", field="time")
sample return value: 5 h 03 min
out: 2 h 58 min
